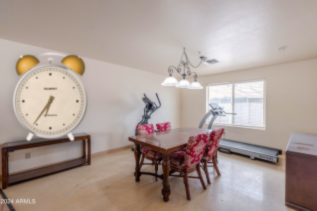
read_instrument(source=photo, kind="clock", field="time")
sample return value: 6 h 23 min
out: 6 h 36 min
